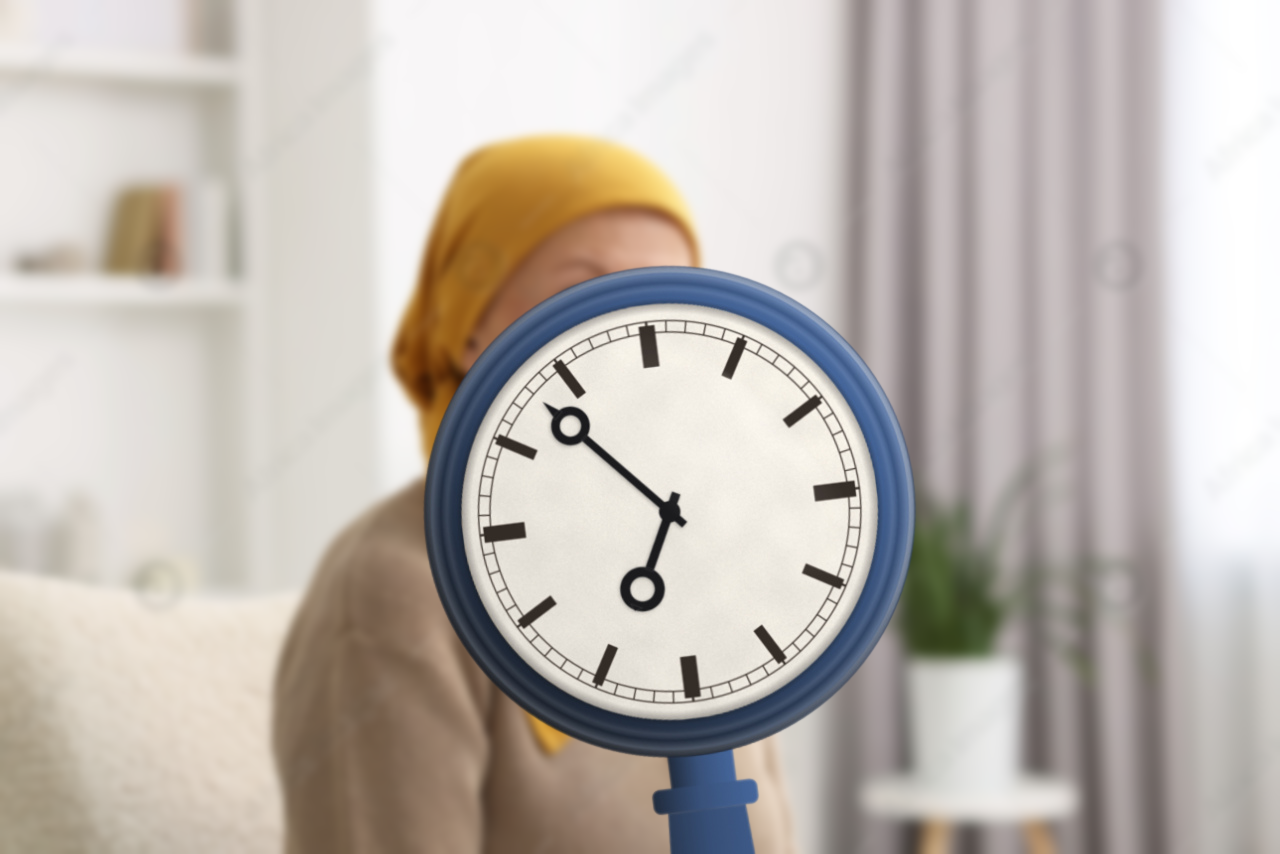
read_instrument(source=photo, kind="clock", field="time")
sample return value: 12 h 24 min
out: 6 h 53 min
